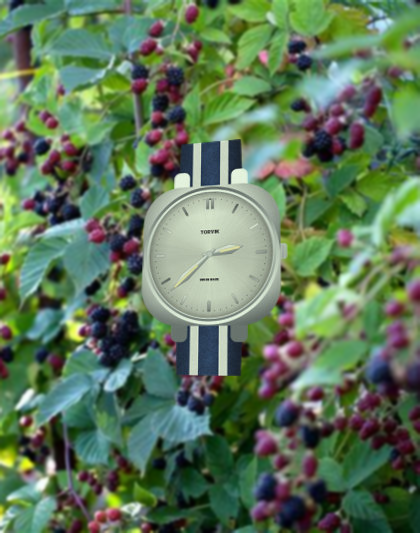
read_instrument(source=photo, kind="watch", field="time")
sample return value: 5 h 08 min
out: 2 h 38 min
